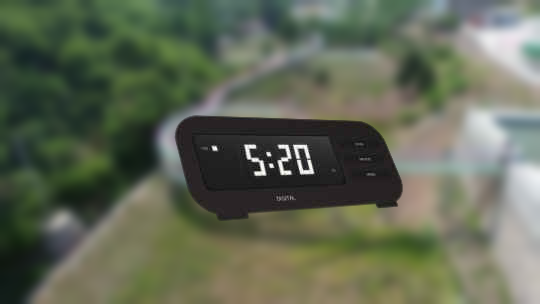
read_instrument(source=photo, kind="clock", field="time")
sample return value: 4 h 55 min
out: 5 h 20 min
